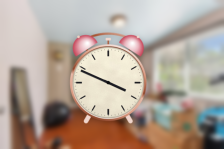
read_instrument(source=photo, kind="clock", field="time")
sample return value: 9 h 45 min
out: 3 h 49 min
